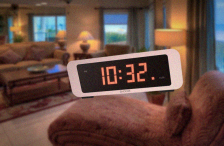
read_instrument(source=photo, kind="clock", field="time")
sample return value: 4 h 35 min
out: 10 h 32 min
